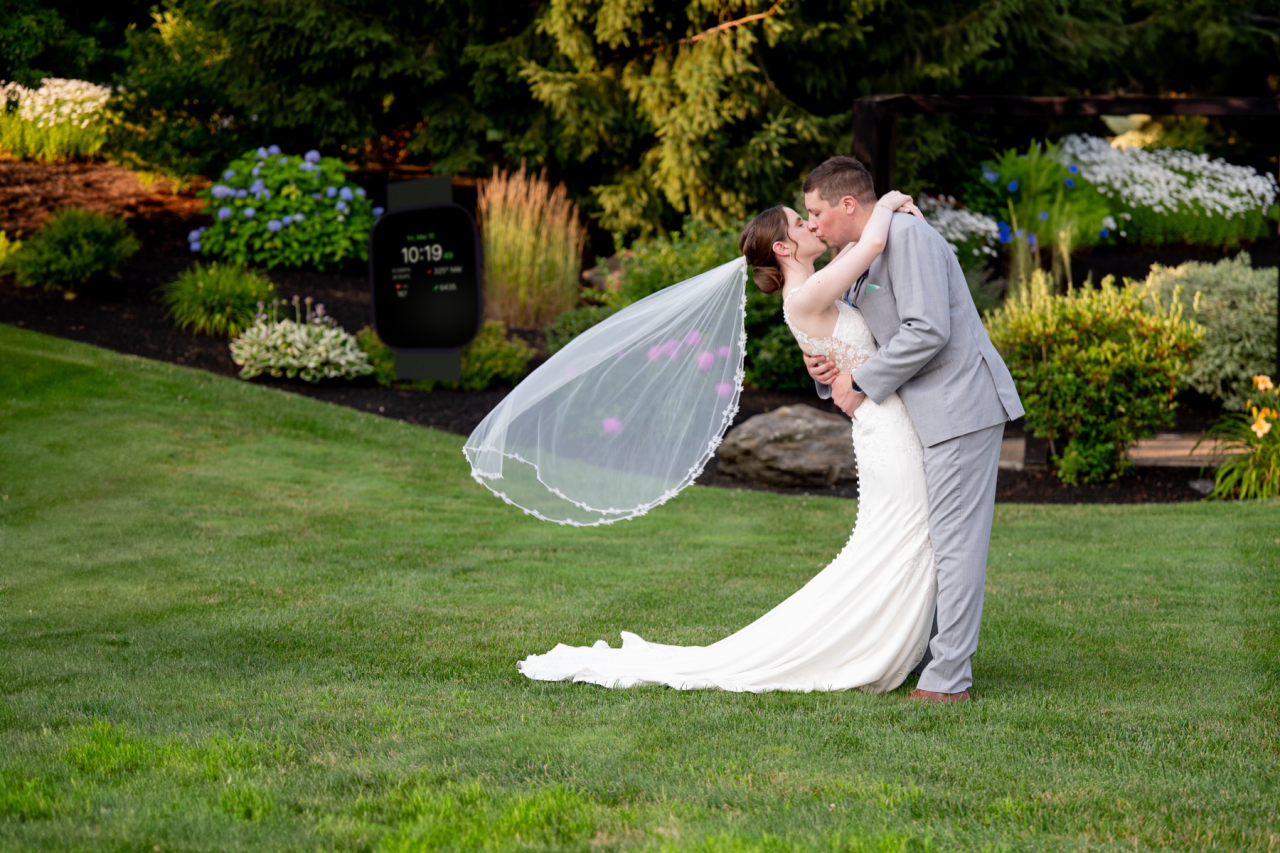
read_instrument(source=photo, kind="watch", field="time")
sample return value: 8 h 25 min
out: 10 h 19 min
